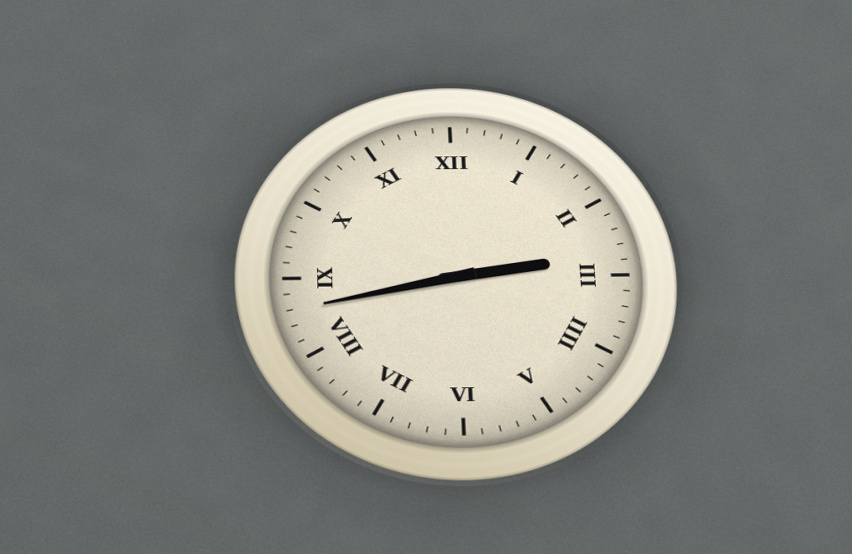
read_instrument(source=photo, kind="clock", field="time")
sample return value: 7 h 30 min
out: 2 h 43 min
